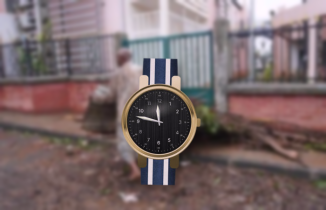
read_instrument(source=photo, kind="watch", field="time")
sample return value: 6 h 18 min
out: 11 h 47 min
